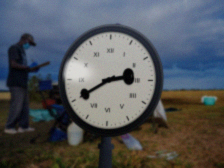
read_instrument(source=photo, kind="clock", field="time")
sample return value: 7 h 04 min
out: 2 h 40 min
